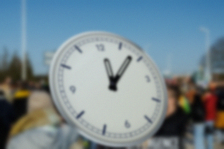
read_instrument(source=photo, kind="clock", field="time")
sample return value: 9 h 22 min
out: 12 h 08 min
